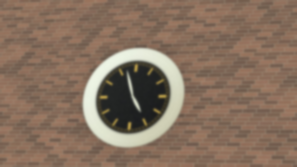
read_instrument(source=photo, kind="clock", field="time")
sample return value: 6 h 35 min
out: 4 h 57 min
